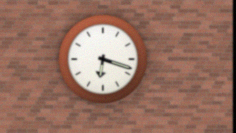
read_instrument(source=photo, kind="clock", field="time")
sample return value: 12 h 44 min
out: 6 h 18 min
